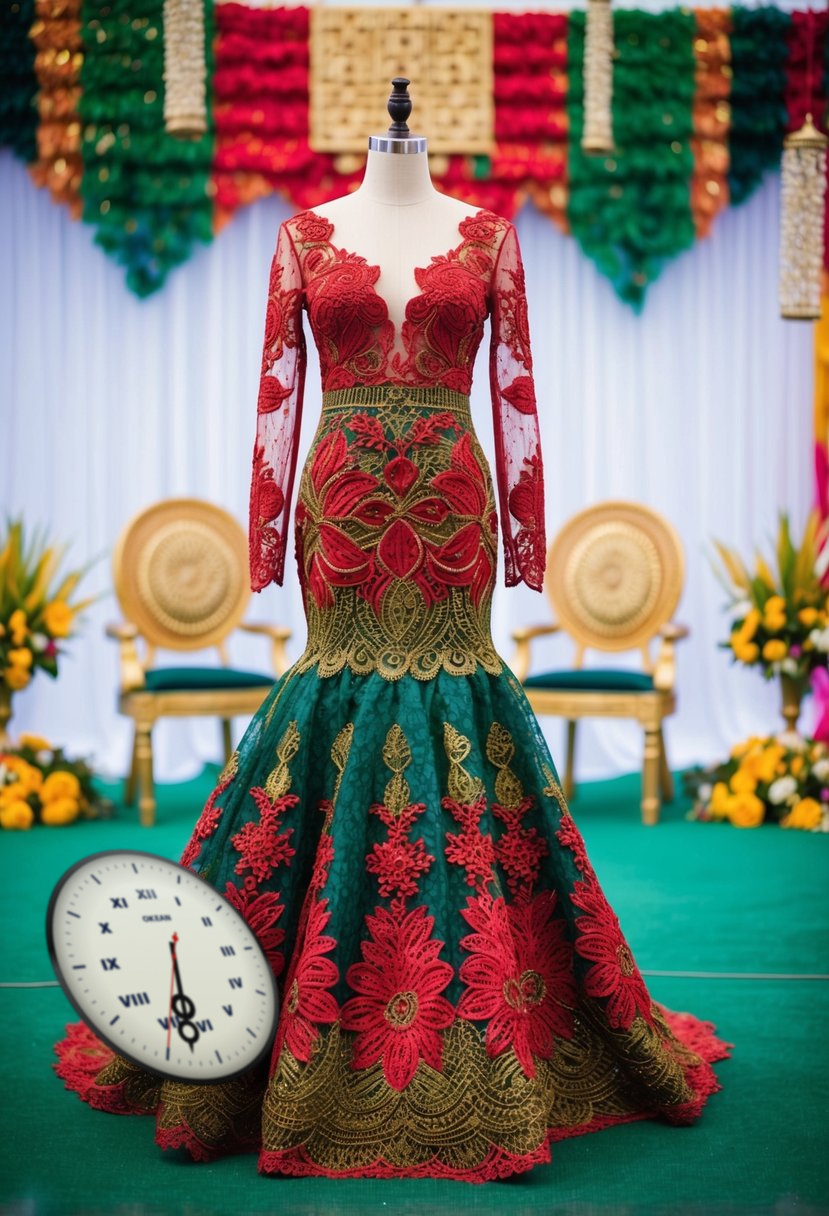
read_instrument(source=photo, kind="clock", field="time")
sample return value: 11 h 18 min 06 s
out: 6 h 32 min 35 s
